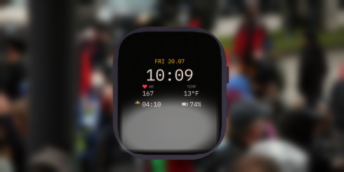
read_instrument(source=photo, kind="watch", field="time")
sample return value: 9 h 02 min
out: 10 h 09 min
